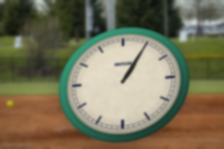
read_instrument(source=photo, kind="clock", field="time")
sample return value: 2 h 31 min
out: 1 h 05 min
